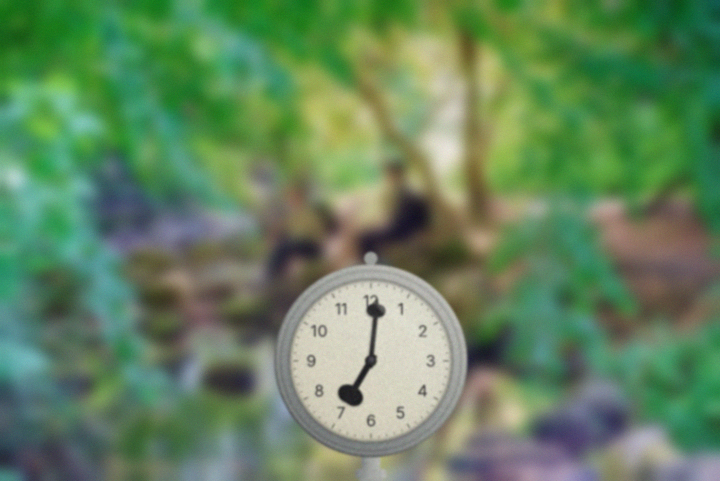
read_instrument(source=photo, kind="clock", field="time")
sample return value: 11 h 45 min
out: 7 h 01 min
